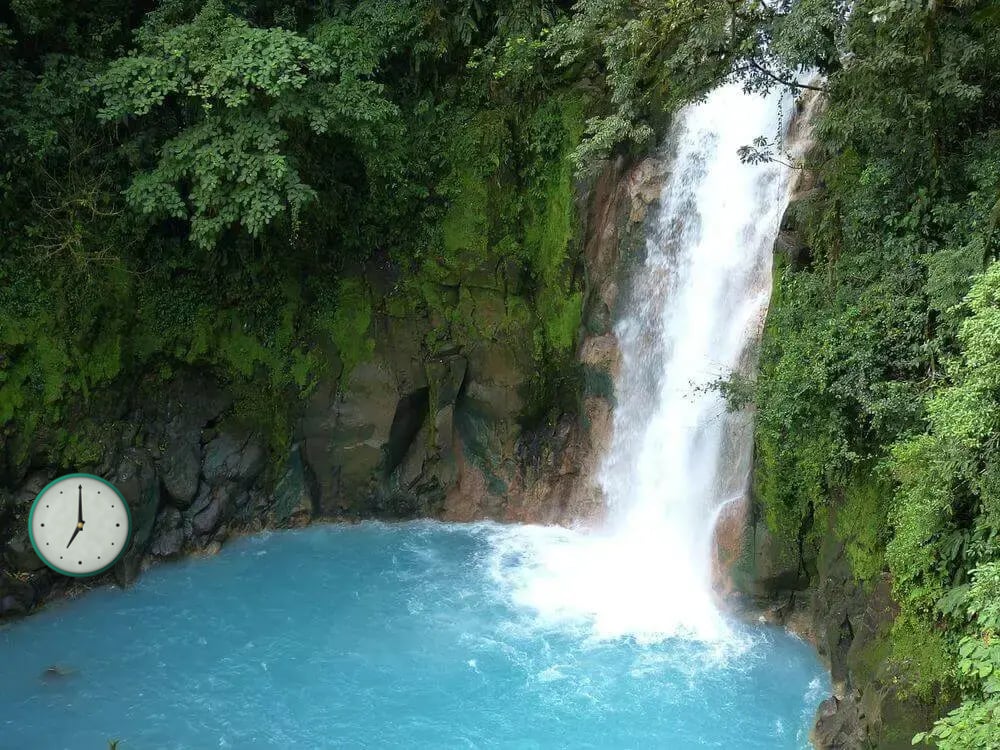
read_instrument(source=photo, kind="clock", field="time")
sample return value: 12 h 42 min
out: 7 h 00 min
